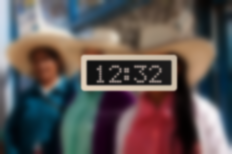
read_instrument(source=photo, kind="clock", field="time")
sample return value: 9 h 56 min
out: 12 h 32 min
